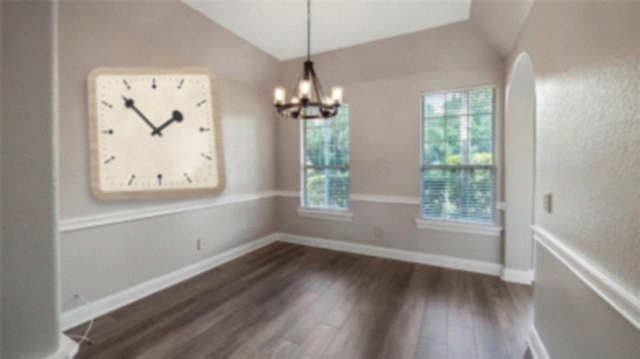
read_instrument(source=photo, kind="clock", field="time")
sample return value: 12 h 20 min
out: 1 h 53 min
